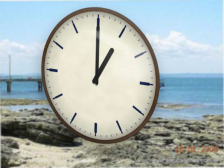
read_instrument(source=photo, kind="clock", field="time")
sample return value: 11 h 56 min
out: 1 h 00 min
